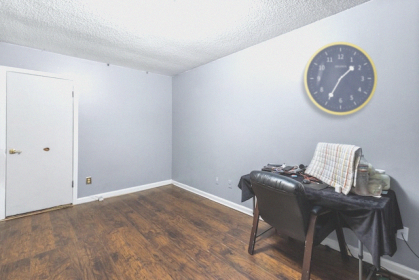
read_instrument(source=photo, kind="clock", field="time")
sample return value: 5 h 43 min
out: 1 h 35 min
